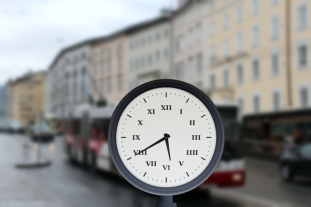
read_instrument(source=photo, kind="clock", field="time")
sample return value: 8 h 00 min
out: 5 h 40 min
